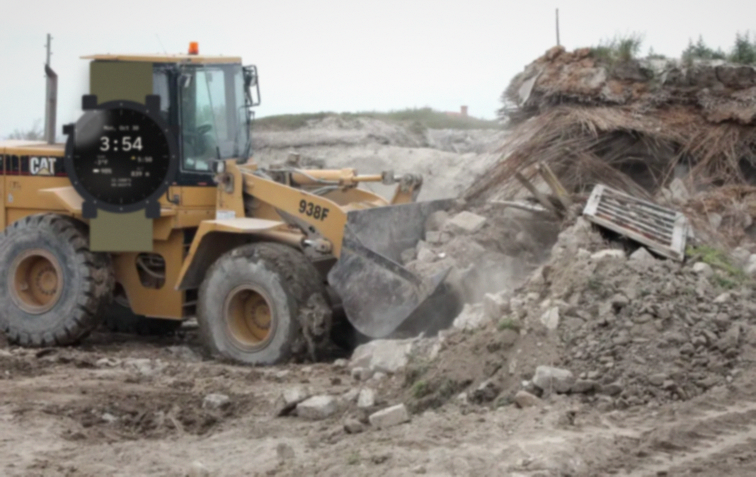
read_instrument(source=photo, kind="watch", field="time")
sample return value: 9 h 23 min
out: 3 h 54 min
